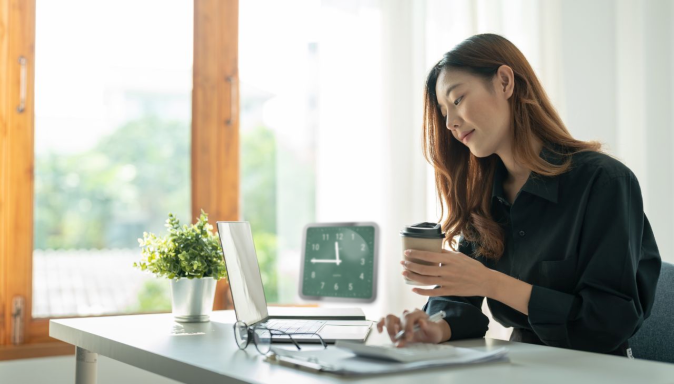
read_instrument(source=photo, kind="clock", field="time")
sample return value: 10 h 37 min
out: 11 h 45 min
